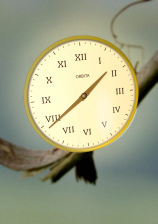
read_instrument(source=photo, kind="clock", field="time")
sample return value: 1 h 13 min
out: 1 h 39 min
